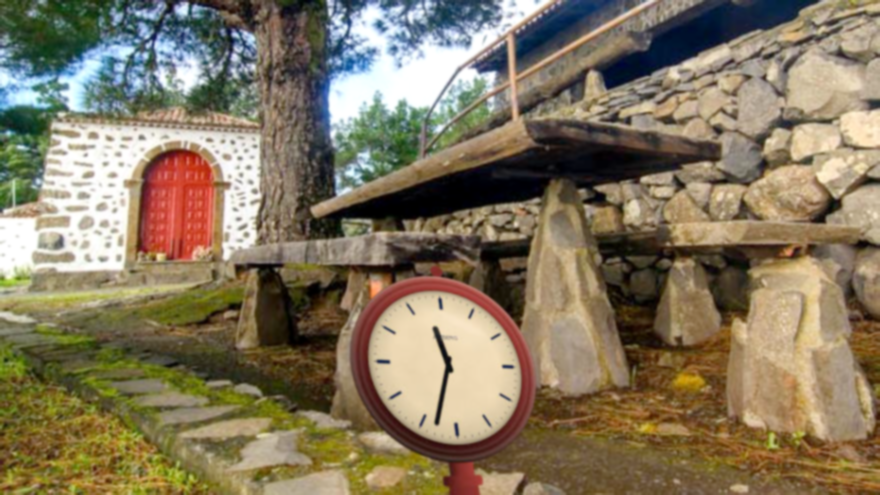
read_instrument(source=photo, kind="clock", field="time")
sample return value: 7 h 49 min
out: 11 h 33 min
